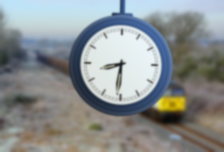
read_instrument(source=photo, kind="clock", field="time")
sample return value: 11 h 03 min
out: 8 h 31 min
